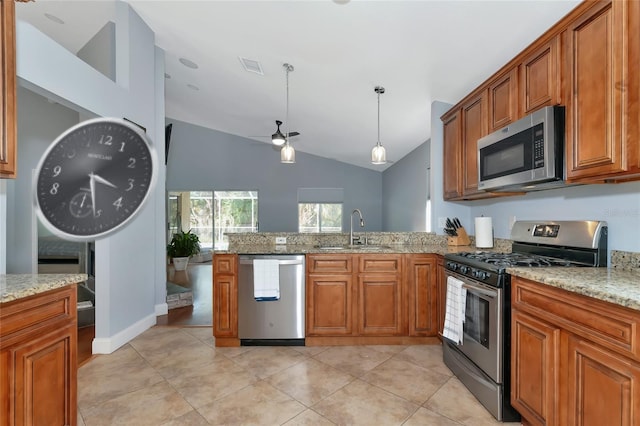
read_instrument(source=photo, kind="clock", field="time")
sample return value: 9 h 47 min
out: 3 h 26 min
